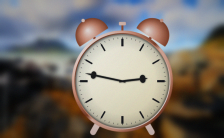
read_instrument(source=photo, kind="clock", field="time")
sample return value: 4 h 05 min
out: 2 h 47 min
